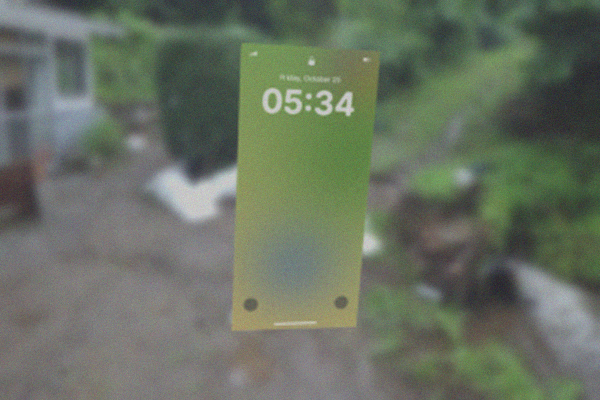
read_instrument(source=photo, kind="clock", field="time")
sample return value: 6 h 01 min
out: 5 h 34 min
